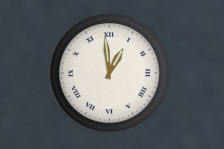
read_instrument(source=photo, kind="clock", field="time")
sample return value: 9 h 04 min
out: 12 h 59 min
